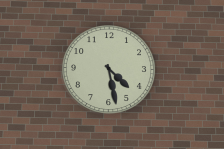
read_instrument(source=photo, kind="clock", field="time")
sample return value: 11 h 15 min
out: 4 h 28 min
